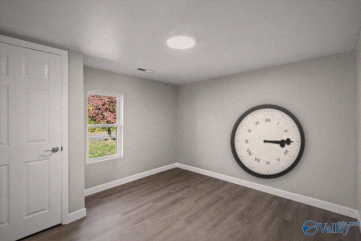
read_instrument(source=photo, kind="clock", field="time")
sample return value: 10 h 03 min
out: 3 h 15 min
